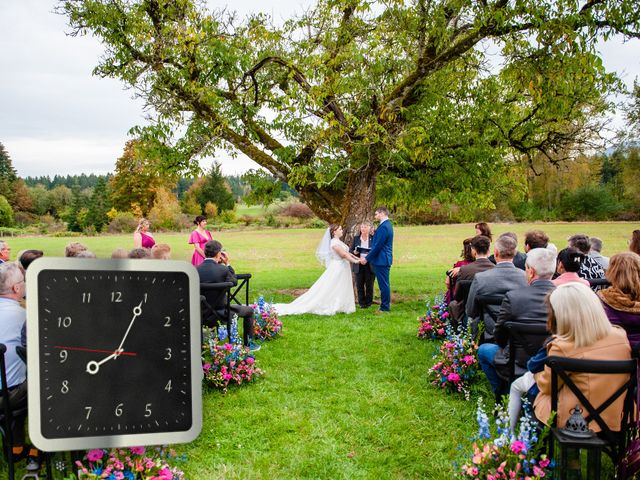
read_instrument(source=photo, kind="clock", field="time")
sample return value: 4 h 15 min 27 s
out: 8 h 04 min 46 s
